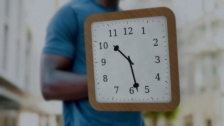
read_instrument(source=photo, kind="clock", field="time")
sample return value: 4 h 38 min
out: 10 h 28 min
